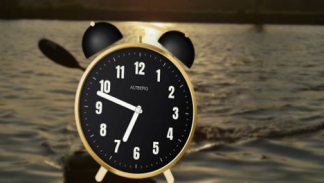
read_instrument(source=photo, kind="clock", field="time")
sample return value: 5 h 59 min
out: 6 h 48 min
